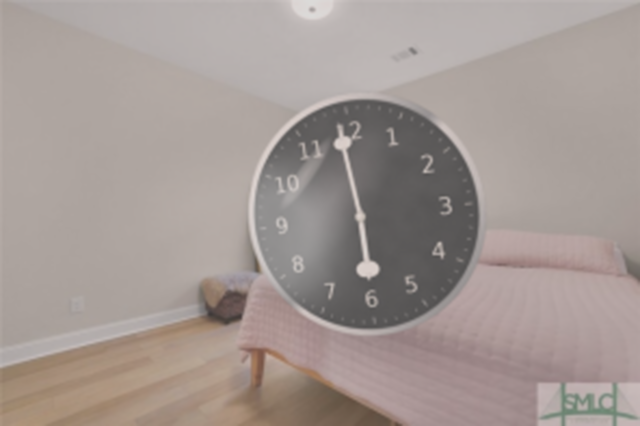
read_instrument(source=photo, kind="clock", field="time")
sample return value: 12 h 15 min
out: 5 h 59 min
